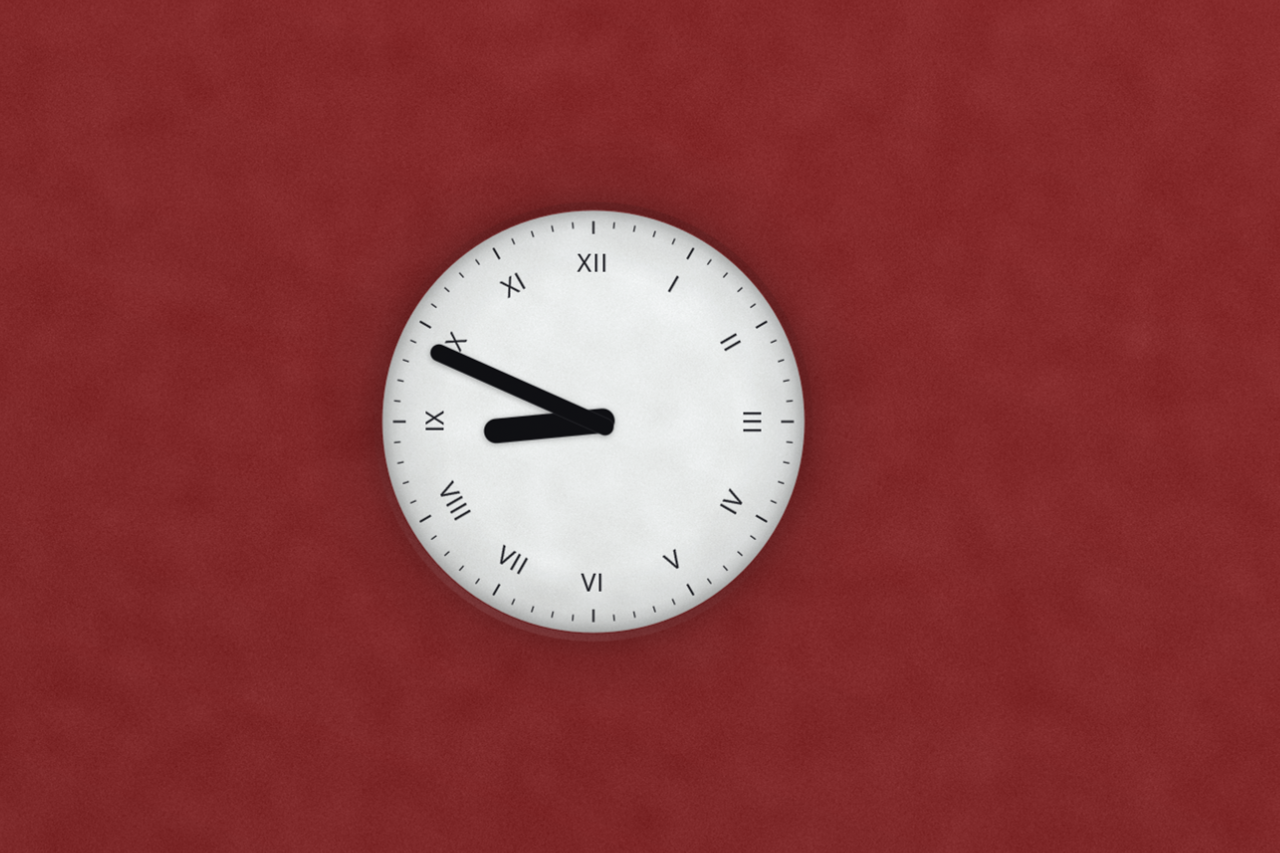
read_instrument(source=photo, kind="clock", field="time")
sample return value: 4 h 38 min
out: 8 h 49 min
